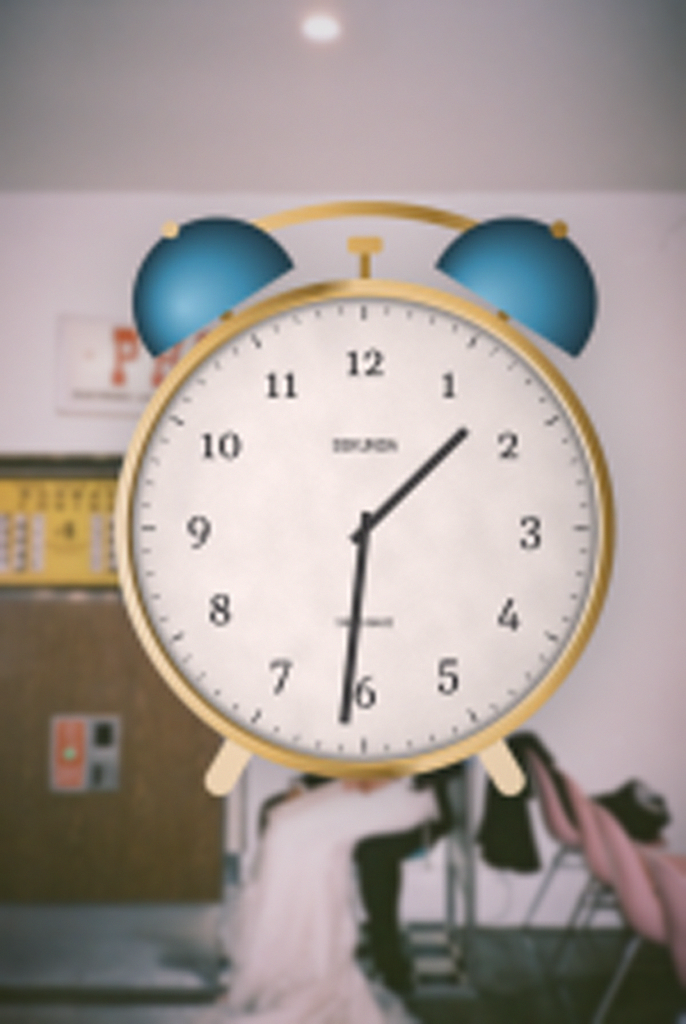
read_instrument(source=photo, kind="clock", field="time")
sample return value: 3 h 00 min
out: 1 h 31 min
